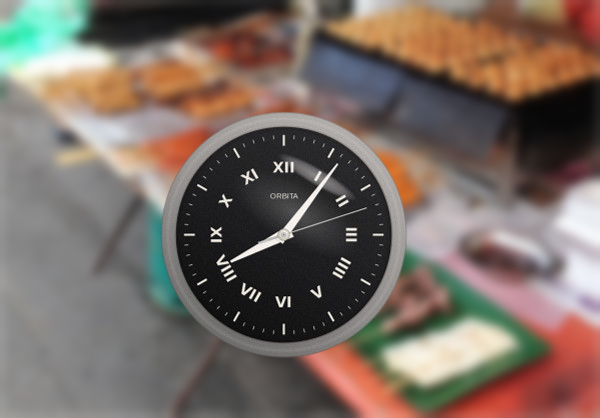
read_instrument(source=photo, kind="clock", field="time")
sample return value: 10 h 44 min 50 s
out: 8 h 06 min 12 s
